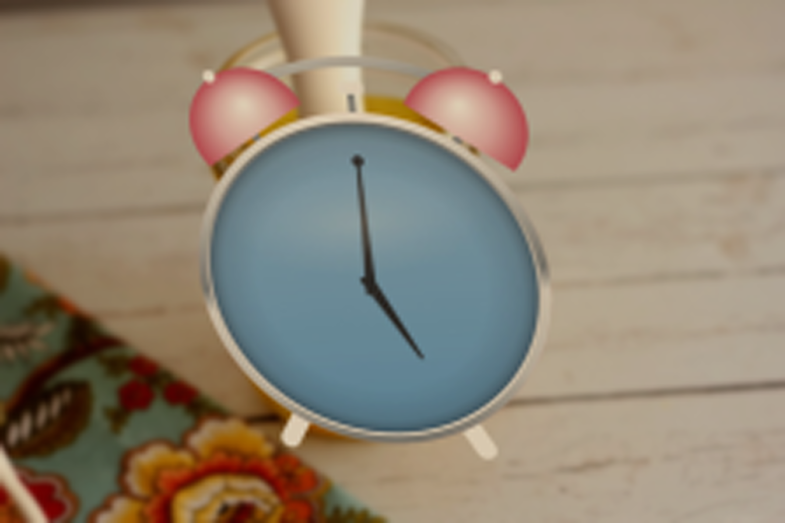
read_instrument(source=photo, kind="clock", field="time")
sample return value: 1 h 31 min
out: 5 h 00 min
